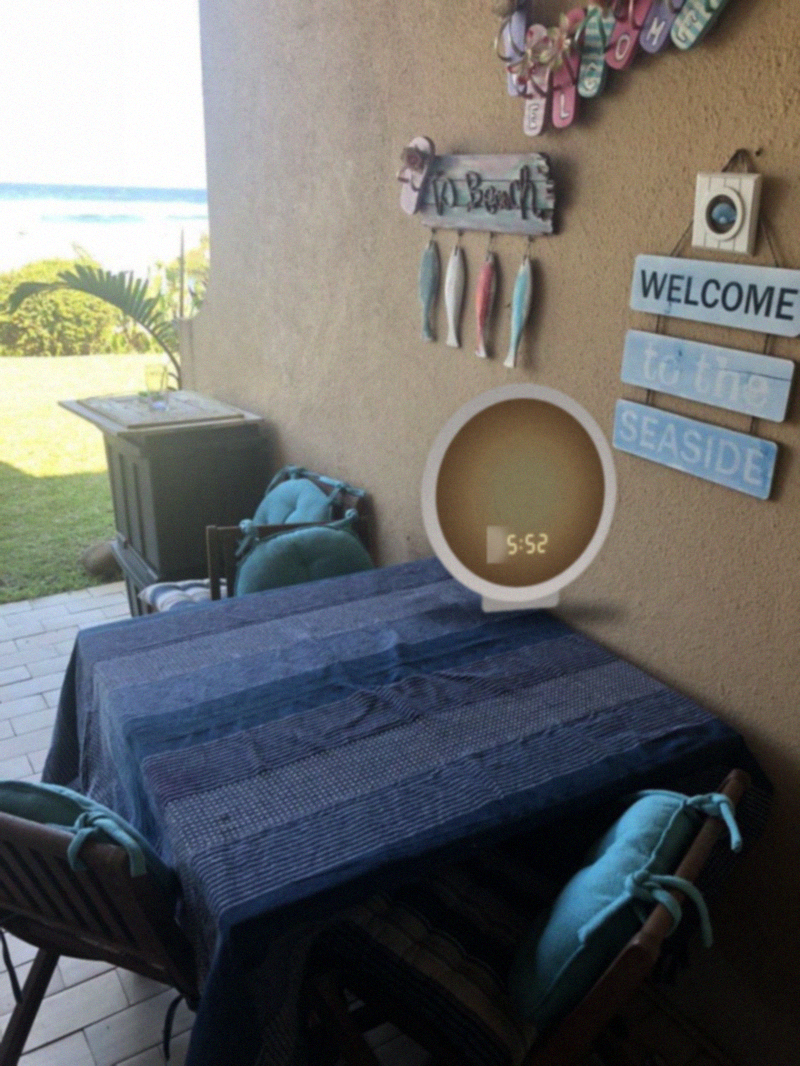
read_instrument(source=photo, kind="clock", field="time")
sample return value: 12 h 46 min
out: 5 h 52 min
